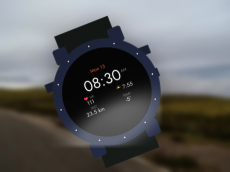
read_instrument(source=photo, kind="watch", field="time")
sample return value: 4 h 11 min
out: 8 h 30 min
